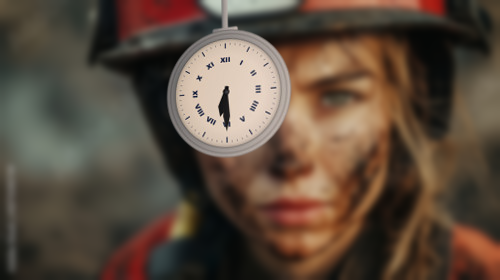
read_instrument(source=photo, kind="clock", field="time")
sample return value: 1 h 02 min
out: 6 h 30 min
